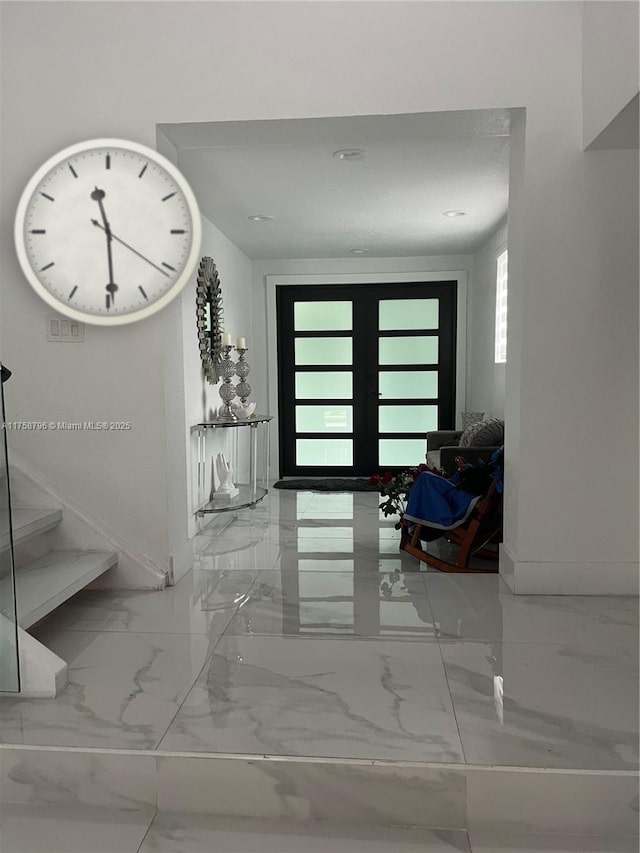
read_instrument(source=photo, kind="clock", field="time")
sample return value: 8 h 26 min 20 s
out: 11 h 29 min 21 s
